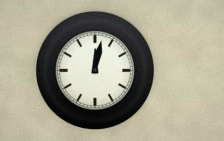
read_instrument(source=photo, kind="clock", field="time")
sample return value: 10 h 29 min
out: 12 h 02 min
